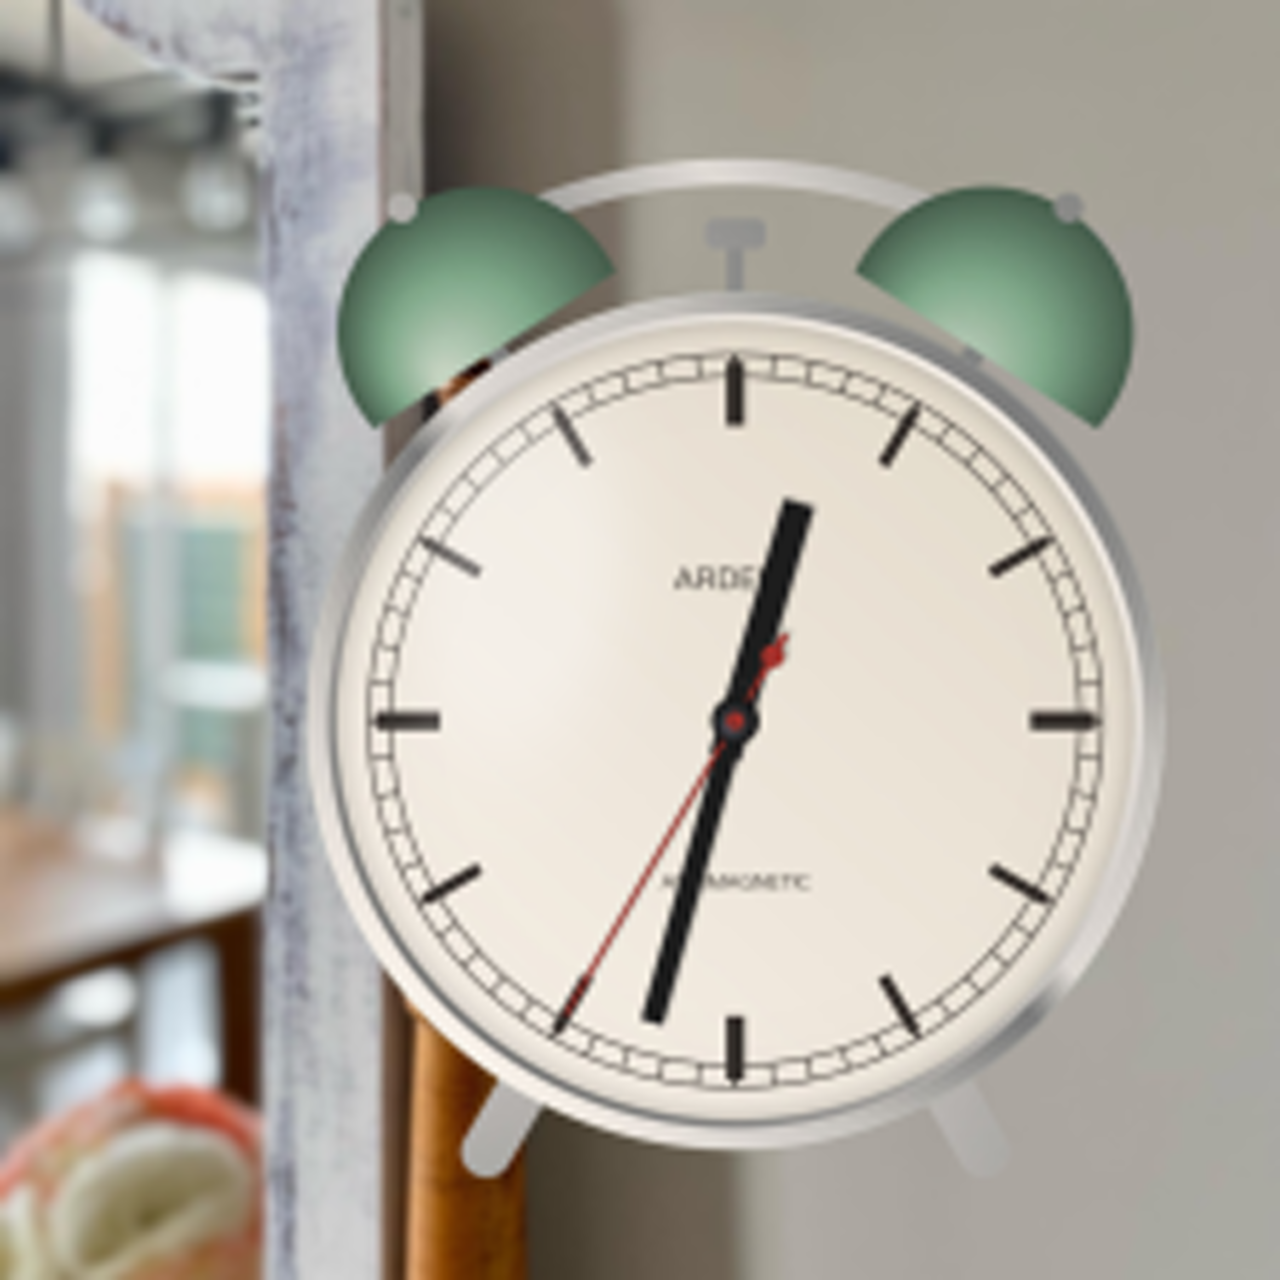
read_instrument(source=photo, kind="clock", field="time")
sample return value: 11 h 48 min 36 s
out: 12 h 32 min 35 s
